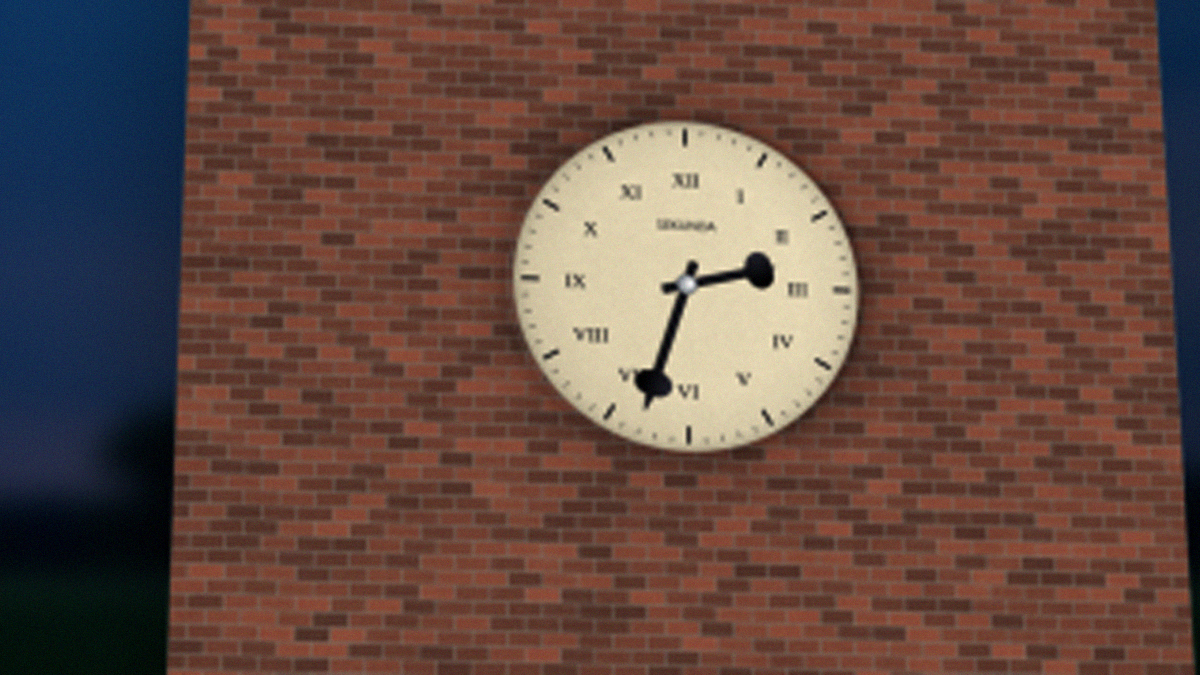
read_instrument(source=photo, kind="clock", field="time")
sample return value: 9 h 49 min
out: 2 h 33 min
